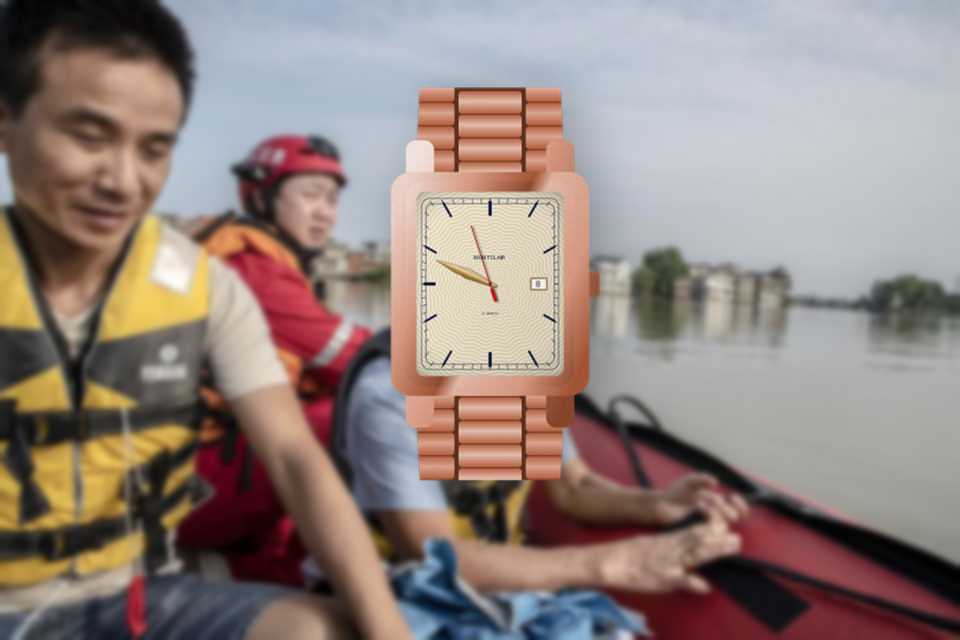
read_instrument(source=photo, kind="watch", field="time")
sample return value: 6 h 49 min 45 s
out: 9 h 48 min 57 s
